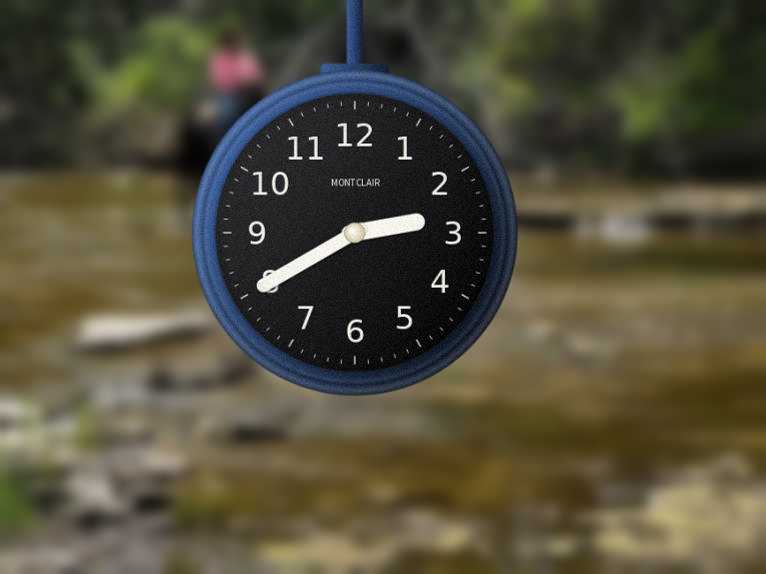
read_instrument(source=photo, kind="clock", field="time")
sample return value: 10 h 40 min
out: 2 h 40 min
